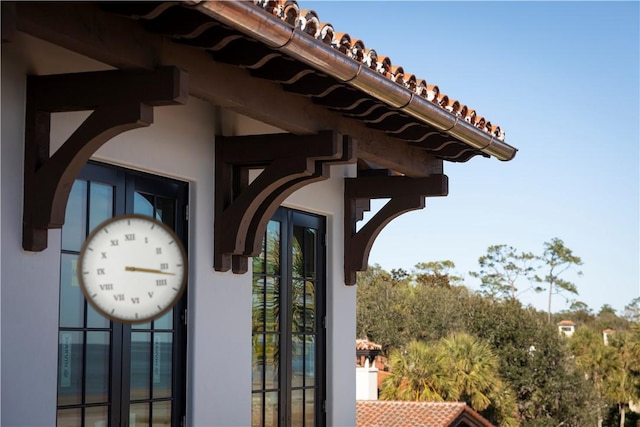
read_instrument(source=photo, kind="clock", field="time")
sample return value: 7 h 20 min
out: 3 h 17 min
